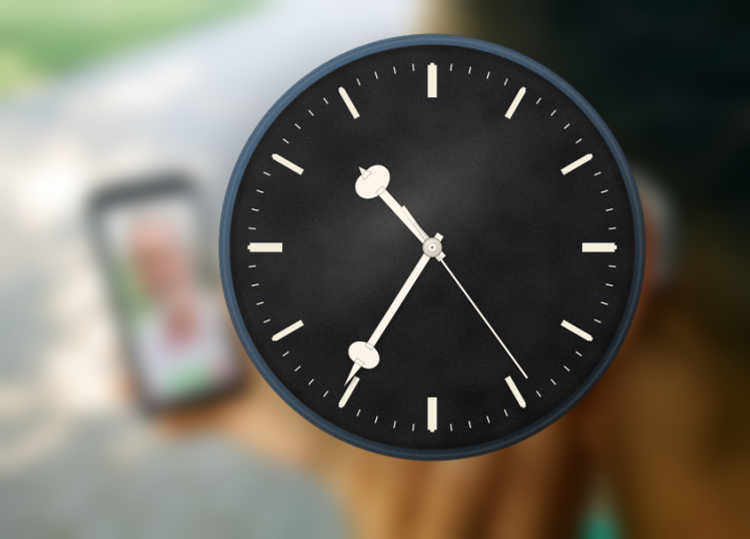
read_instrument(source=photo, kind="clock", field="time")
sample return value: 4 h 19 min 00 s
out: 10 h 35 min 24 s
